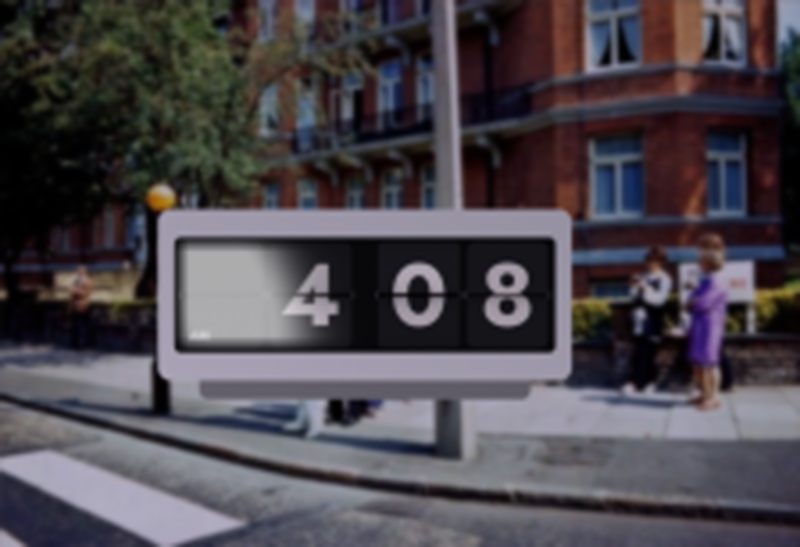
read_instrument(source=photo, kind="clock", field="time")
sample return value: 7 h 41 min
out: 4 h 08 min
